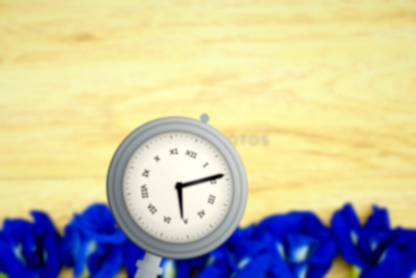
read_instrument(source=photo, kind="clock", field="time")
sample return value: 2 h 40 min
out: 5 h 09 min
